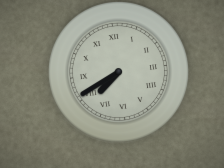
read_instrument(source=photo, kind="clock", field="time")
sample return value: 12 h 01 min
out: 7 h 41 min
